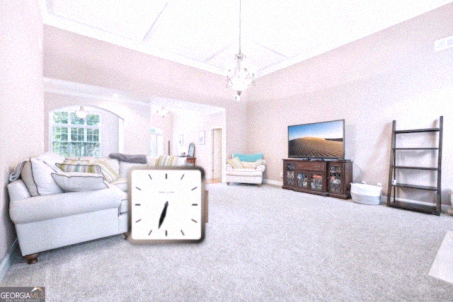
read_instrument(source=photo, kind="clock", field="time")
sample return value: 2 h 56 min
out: 6 h 33 min
